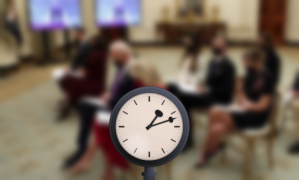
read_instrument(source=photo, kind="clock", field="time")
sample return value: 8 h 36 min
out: 1 h 12 min
